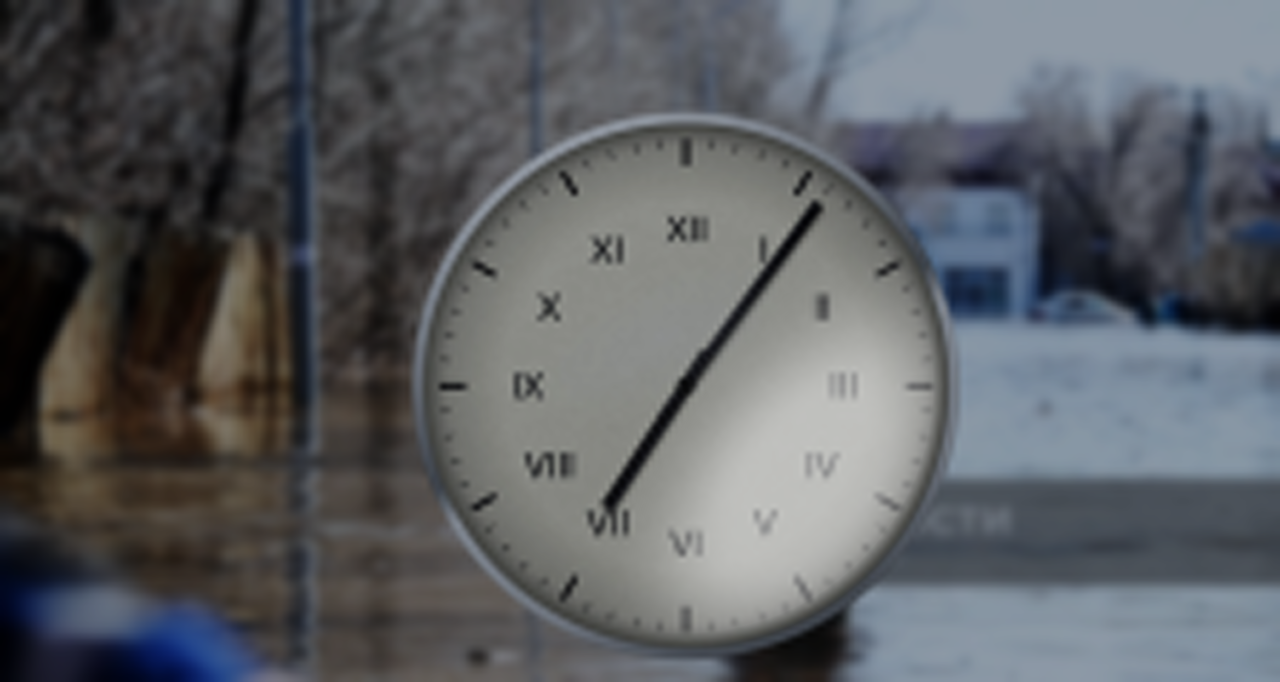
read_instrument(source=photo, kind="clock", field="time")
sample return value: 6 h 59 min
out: 7 h 06 min
